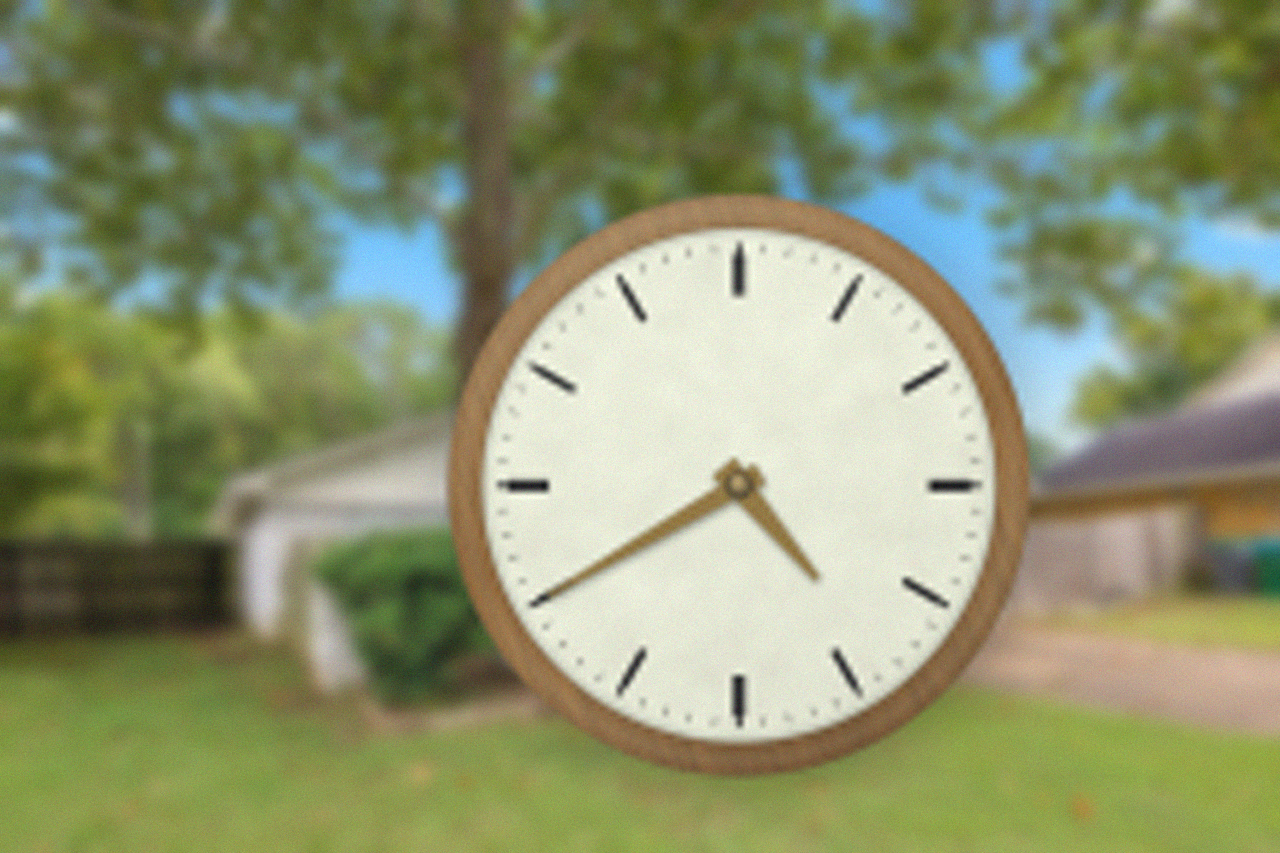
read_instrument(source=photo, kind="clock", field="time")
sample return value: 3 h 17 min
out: 4 h 40 min
